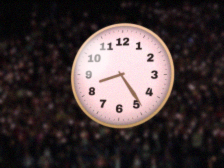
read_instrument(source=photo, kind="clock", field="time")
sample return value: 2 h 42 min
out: 8 h 24 min
